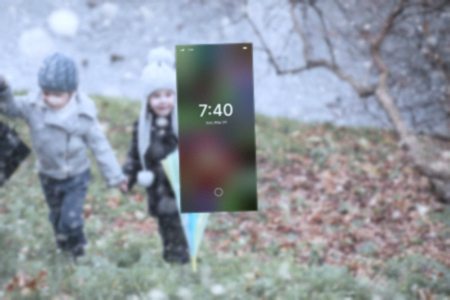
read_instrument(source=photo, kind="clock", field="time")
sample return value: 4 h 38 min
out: 7 h 40 min
